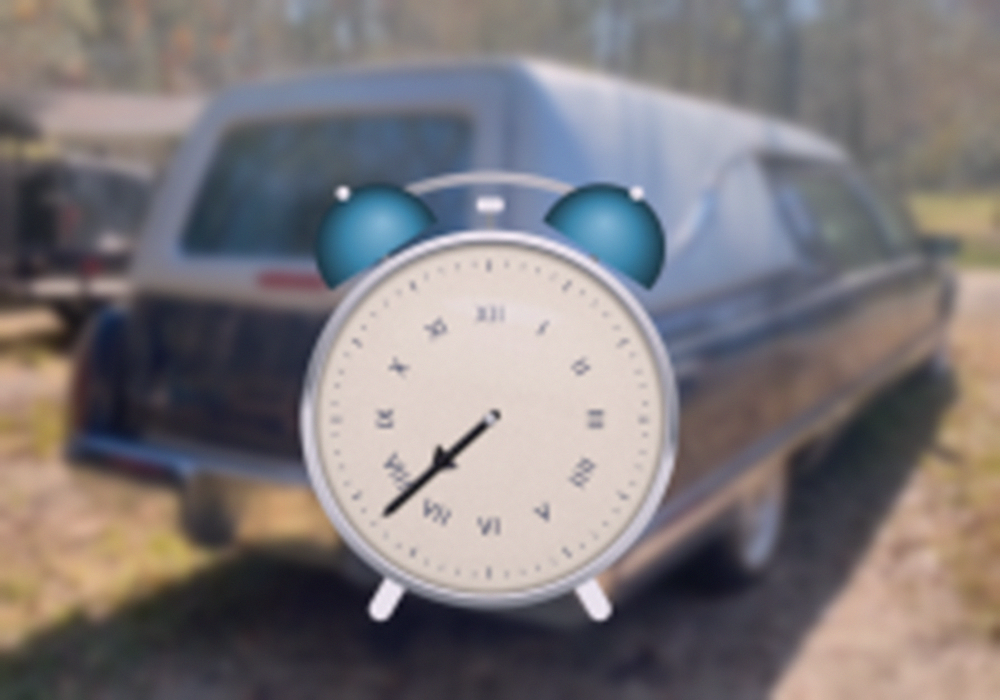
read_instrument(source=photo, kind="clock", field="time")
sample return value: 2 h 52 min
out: 7 h 38 min
